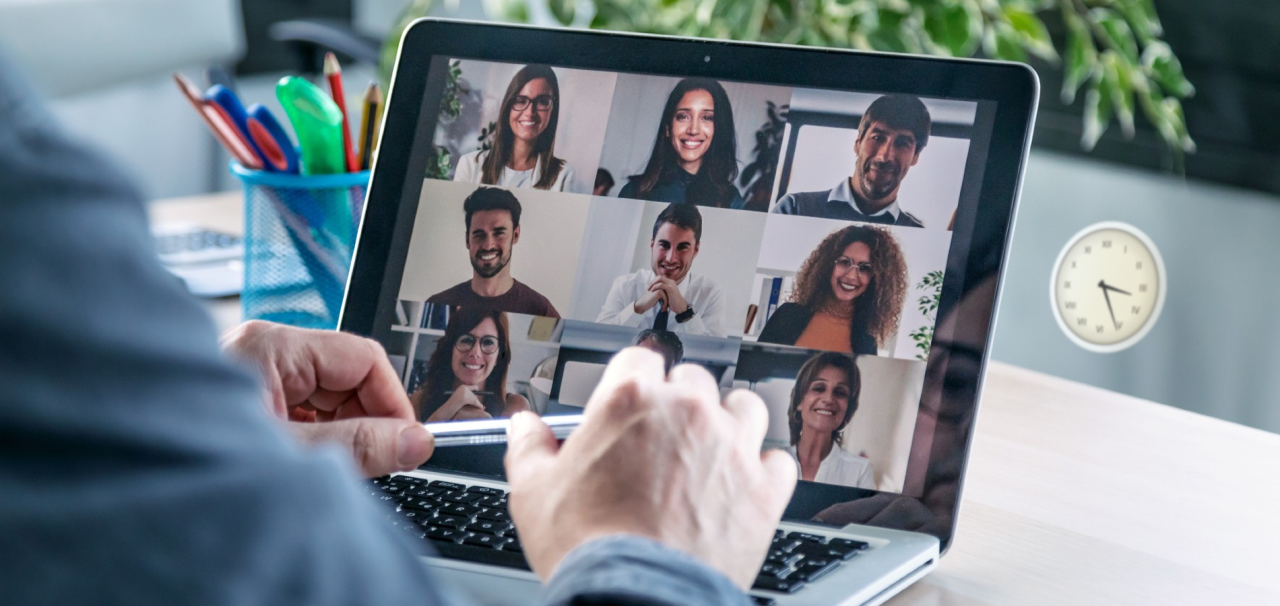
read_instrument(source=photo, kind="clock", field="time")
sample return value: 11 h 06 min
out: 3 h 26 min
